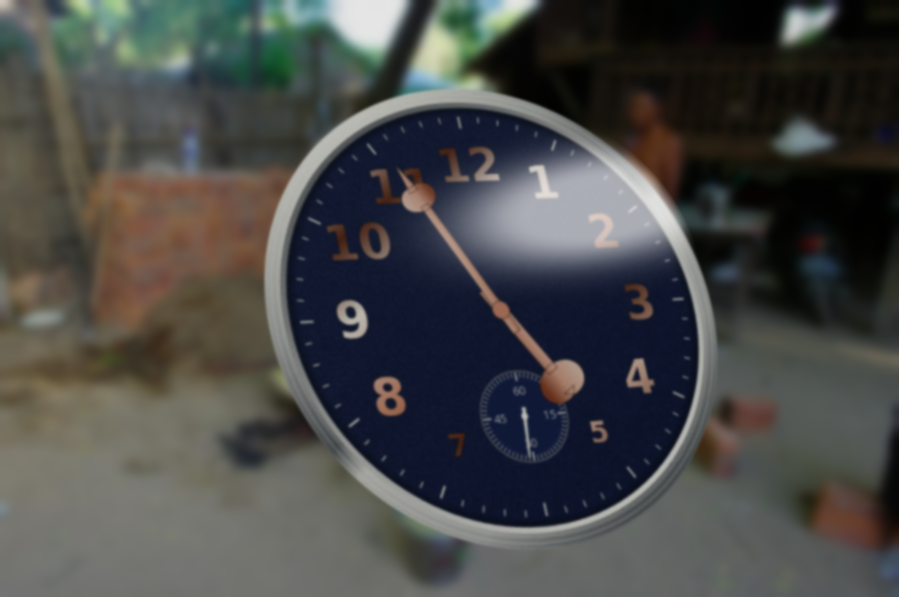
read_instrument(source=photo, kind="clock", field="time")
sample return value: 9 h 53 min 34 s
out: 4 h 55 min 31 s
